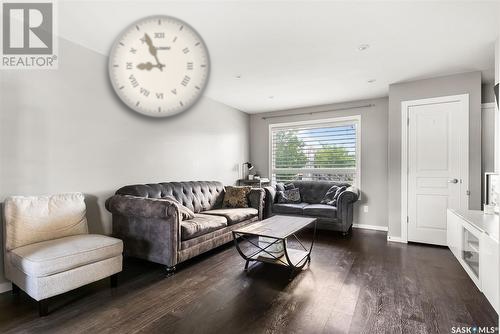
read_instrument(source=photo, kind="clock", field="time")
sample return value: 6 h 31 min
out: 8 h 56 min
